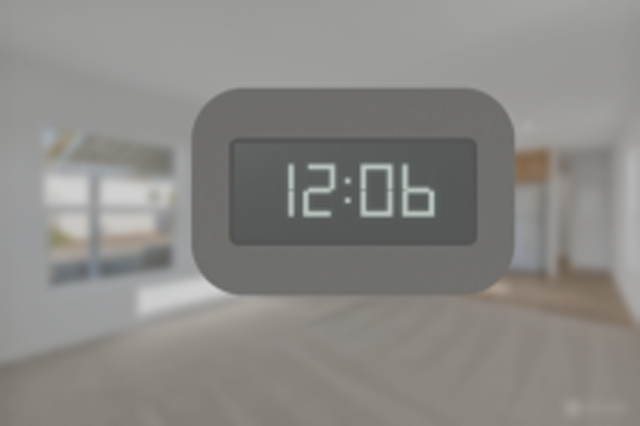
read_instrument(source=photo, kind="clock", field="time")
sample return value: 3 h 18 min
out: 12 h 06 min
